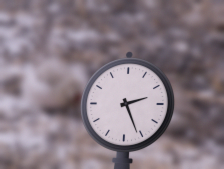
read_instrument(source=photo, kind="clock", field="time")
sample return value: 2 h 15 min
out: 2 h 26 min
